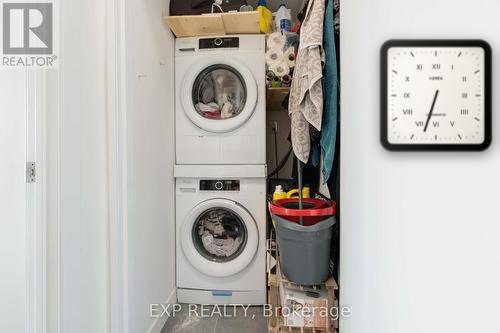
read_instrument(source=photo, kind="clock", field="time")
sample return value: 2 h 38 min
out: 6 h 33 min
